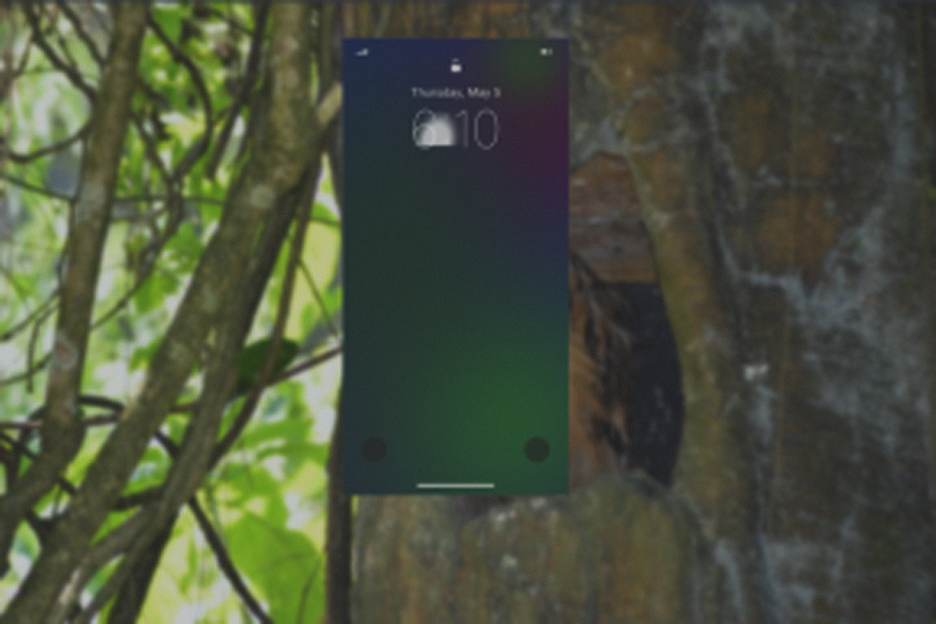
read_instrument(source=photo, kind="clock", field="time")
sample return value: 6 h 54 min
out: 6 h 10 min
